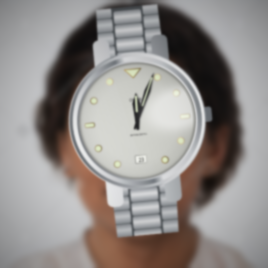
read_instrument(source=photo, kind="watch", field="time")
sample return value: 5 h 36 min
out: 12 h 04 min
